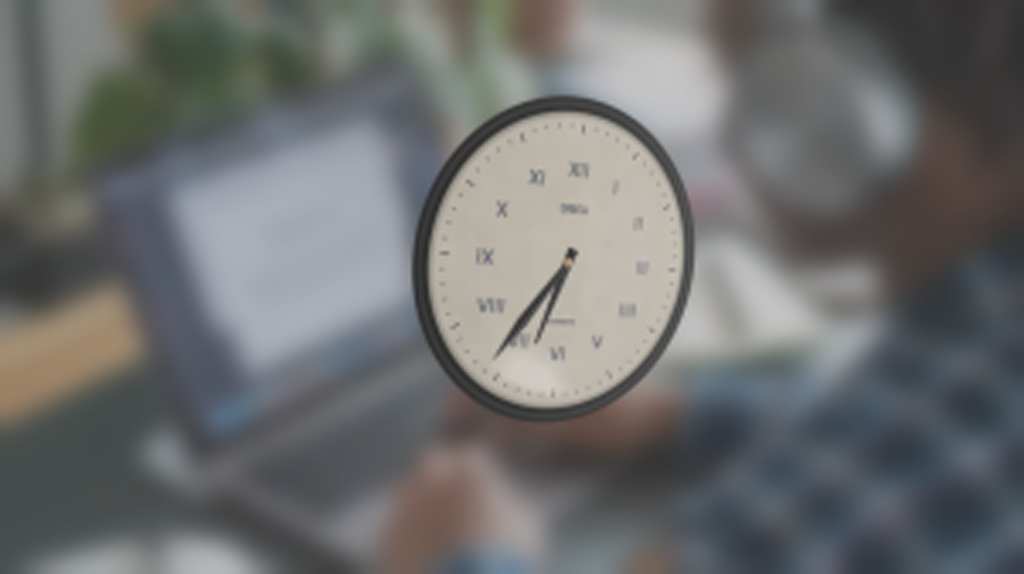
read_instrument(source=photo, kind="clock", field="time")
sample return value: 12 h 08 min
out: 6 h 36 min
